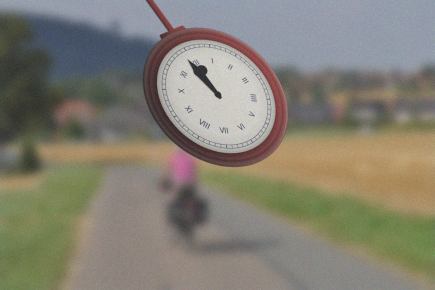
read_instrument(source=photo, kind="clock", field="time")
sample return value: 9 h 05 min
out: 11 h 59 min
